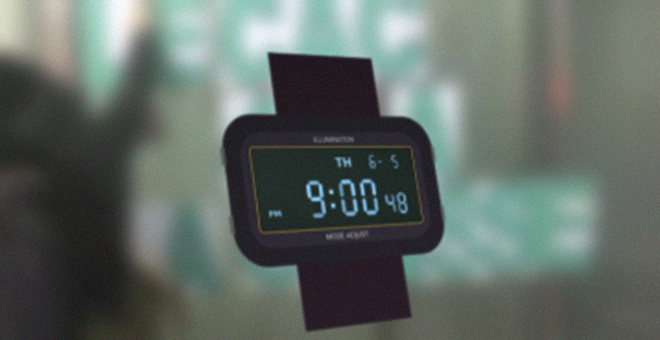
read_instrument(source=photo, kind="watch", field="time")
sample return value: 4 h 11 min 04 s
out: 9 h 00 min 48 s
